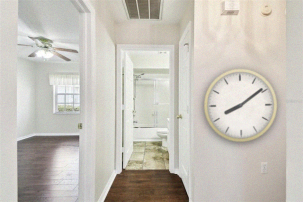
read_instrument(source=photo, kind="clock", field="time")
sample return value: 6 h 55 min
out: 8 h 09 min
